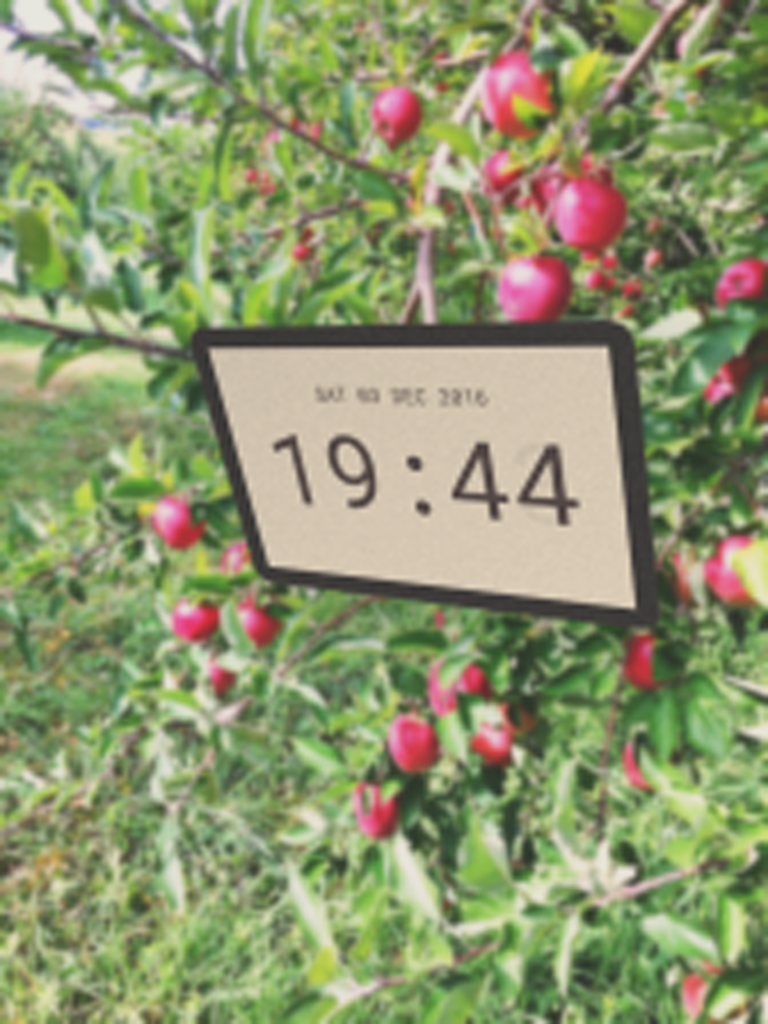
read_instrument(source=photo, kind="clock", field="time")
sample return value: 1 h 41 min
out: 19 h 44 min
